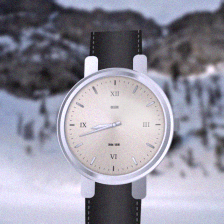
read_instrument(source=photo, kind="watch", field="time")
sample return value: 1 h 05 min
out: 8 h 42 min
